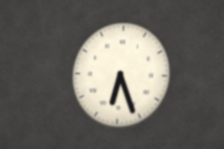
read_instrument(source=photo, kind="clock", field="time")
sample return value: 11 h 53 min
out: 6 h 26 min
